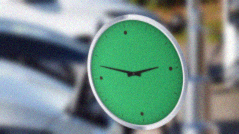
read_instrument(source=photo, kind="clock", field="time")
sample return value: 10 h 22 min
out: 2 h 48 min
